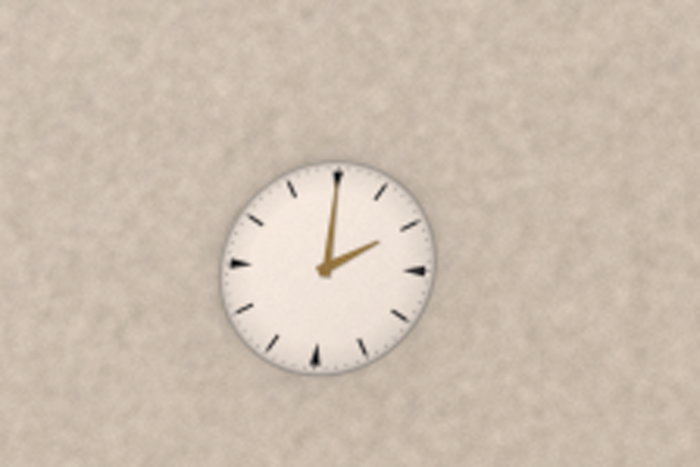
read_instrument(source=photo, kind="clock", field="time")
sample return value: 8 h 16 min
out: 2 h 00 min
